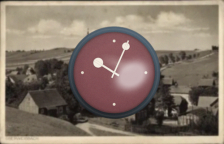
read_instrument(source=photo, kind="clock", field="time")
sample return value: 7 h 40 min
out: 10 h 04 min
